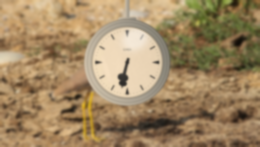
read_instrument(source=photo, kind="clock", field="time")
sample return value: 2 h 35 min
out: 6 h 32 min
